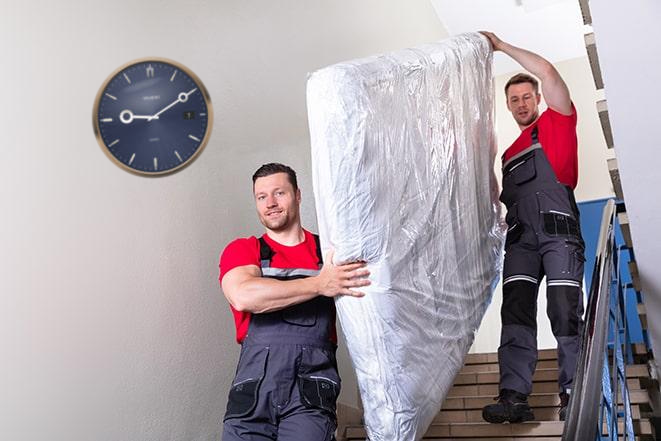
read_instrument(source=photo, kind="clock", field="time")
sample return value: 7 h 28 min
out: 9 h 10 min
